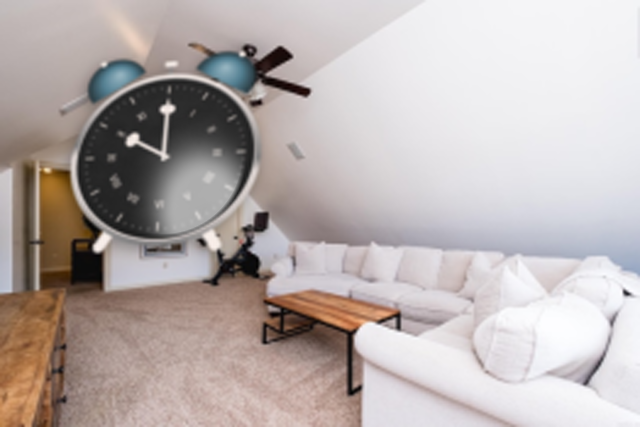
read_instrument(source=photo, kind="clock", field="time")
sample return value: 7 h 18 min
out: 10 h 00 min
